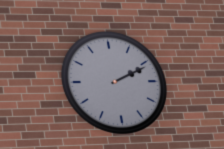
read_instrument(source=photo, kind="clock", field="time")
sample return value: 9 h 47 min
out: 2 h 11 min
